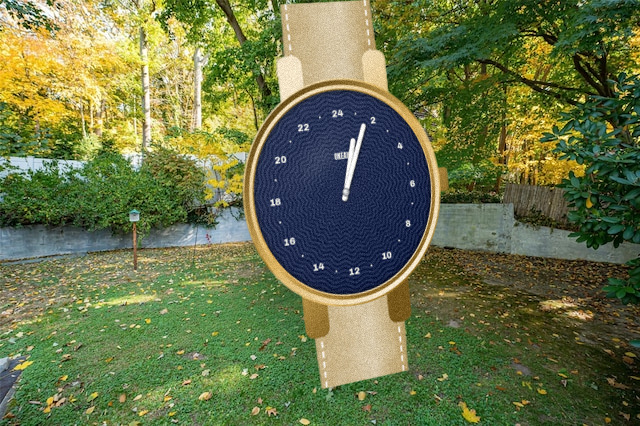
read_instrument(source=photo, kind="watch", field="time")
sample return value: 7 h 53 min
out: 1 h 04 min
